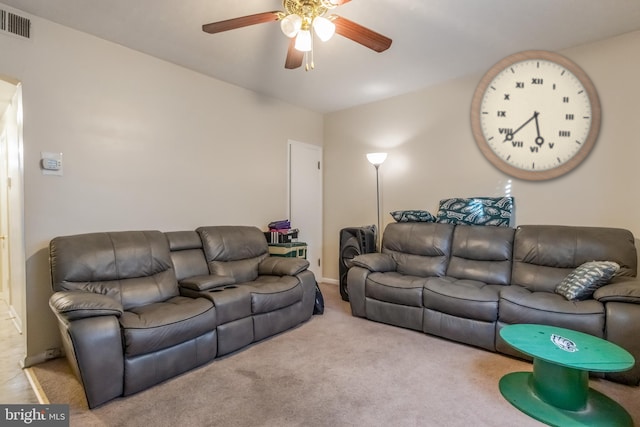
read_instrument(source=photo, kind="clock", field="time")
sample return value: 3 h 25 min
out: 5 h 38 min
